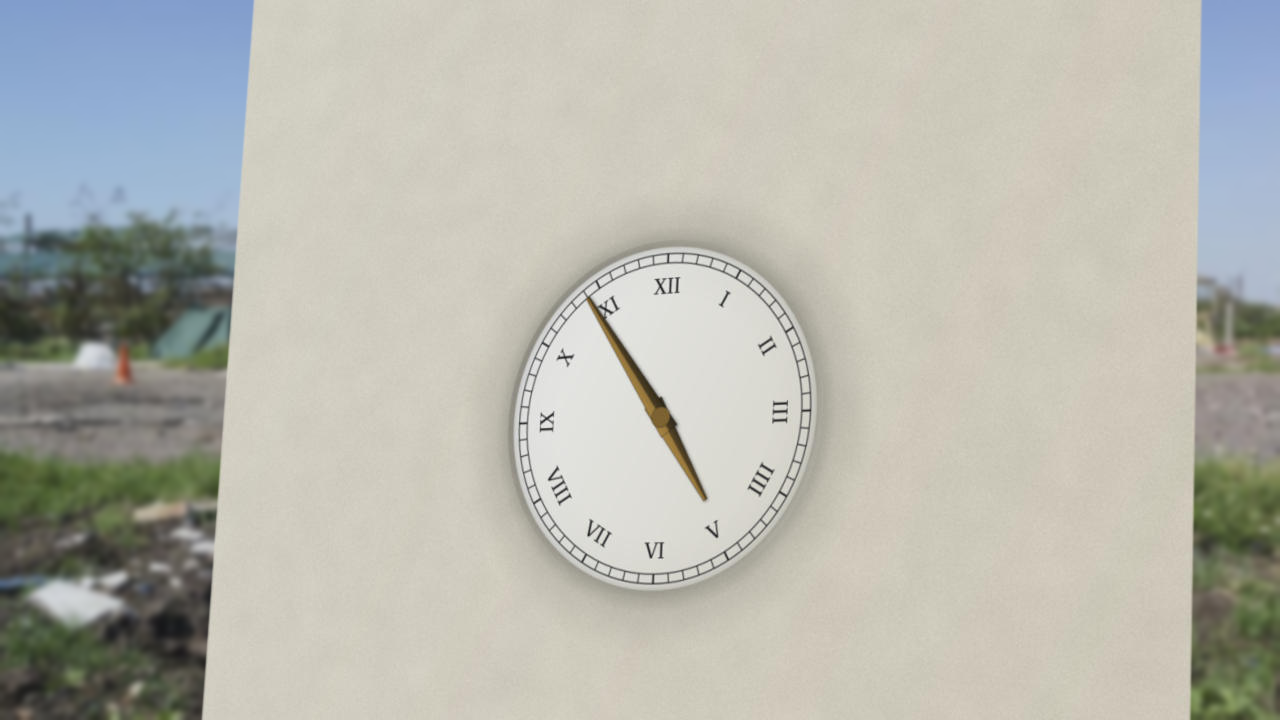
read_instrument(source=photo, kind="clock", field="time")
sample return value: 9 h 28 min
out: 4 h 54 min
